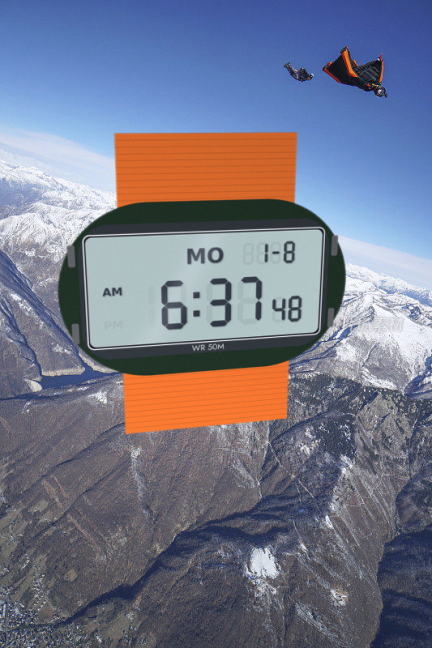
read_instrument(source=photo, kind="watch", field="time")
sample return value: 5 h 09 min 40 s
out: 6 h 37 min 48 s
